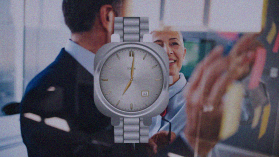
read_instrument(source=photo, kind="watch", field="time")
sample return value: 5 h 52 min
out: 7 h 01 min
